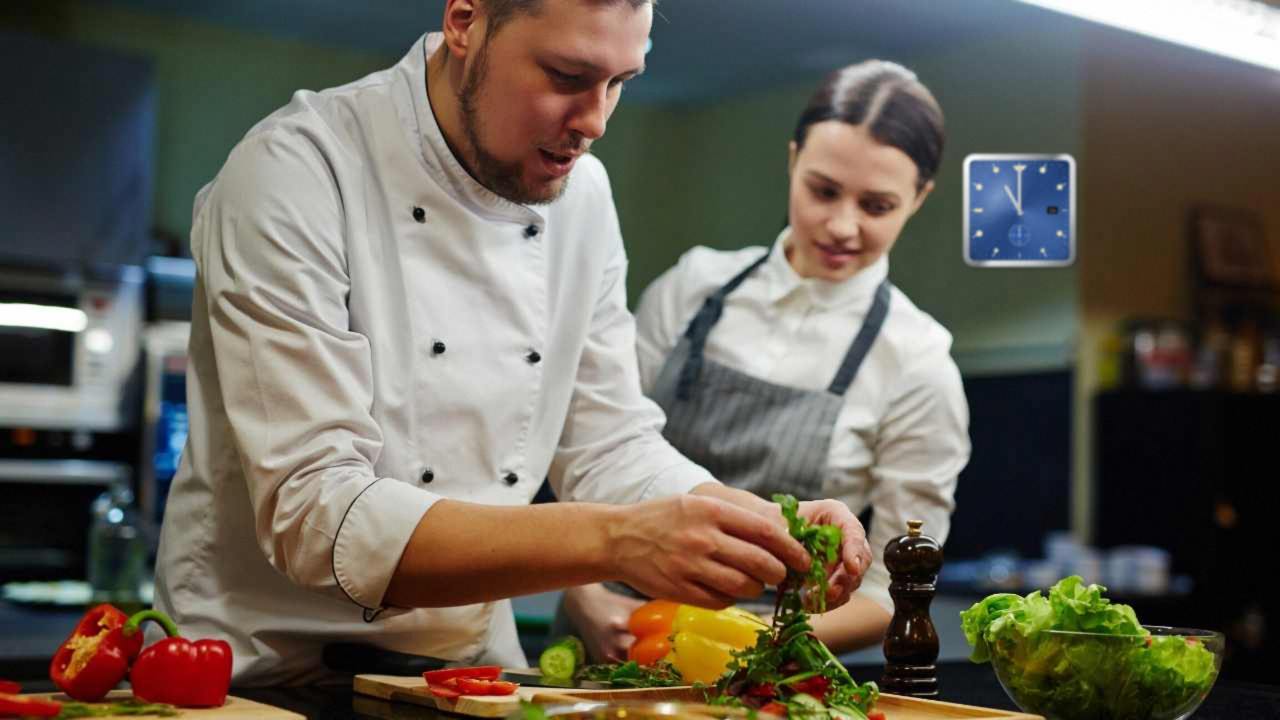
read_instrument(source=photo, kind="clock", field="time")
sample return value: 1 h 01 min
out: 11 h 00 min
